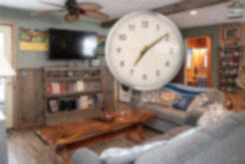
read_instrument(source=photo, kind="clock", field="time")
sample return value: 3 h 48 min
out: 7 h 09 min
